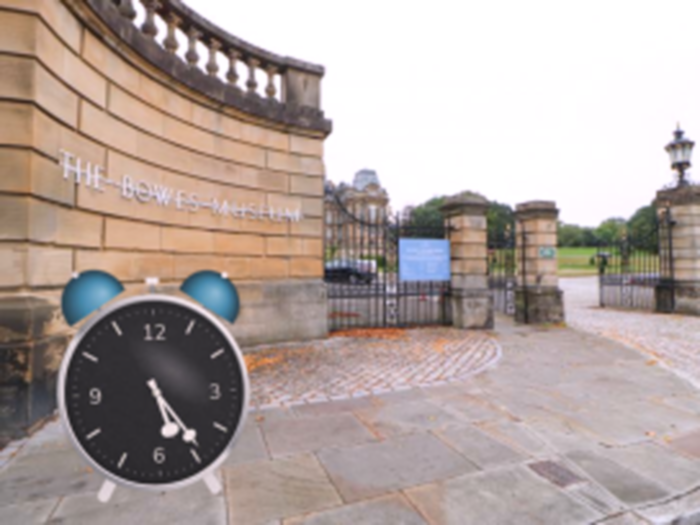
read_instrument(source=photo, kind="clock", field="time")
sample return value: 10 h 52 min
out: 5 h 24 min
